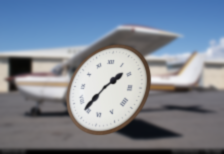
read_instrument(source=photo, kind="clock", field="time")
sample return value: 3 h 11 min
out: 1 h 36 min
